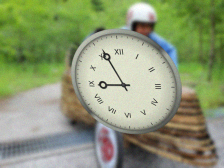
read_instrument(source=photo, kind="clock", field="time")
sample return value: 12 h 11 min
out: 8 h 56 min
